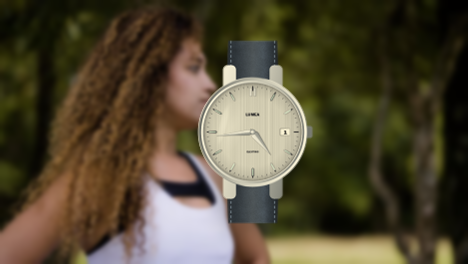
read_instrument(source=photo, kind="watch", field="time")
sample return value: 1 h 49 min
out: 4 h 44 min
